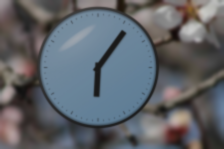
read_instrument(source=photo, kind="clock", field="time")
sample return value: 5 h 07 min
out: 6 h 06 min
